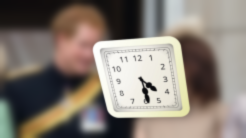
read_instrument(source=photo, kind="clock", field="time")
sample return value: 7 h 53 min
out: 4 h 29 min
